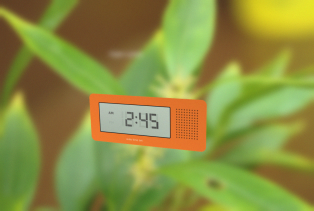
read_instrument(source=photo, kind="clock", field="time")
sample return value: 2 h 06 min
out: 2 h 45 min
